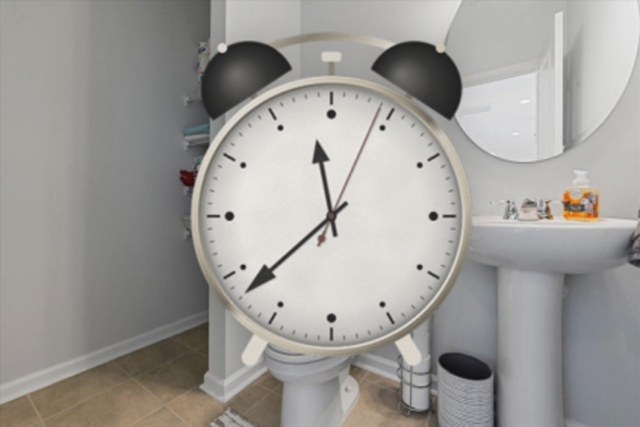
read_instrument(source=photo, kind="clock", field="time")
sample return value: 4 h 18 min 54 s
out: 11 h 38 min 04 s
